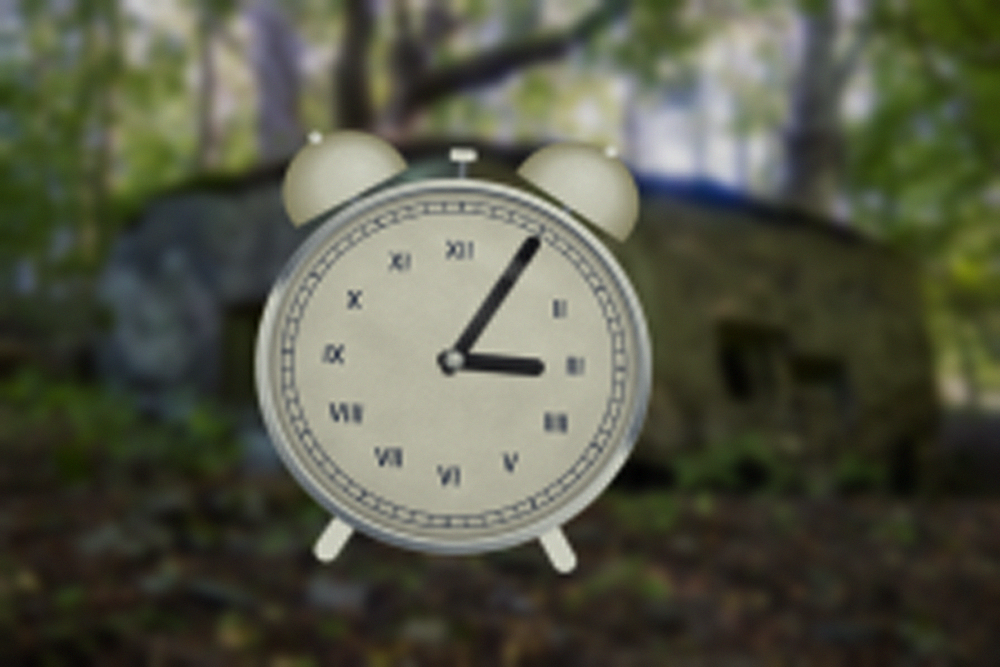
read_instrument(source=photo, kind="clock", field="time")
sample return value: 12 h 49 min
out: 3 h 05 min
